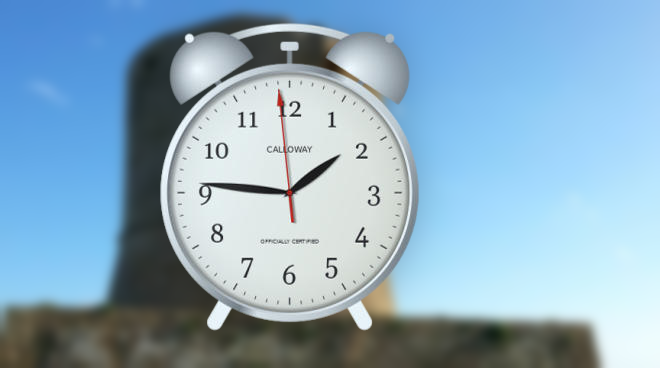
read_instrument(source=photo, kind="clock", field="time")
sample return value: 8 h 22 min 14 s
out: 1 h 45 min 59 s
